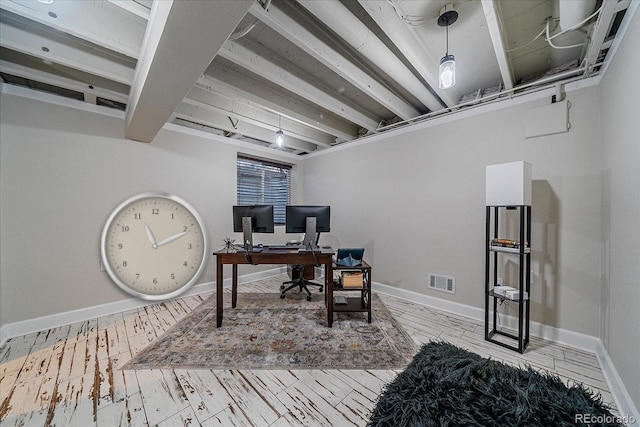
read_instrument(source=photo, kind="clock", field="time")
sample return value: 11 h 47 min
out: 11 h 11 min
